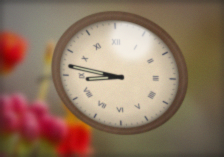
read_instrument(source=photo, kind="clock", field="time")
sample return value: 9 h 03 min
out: 8 h 47 min
